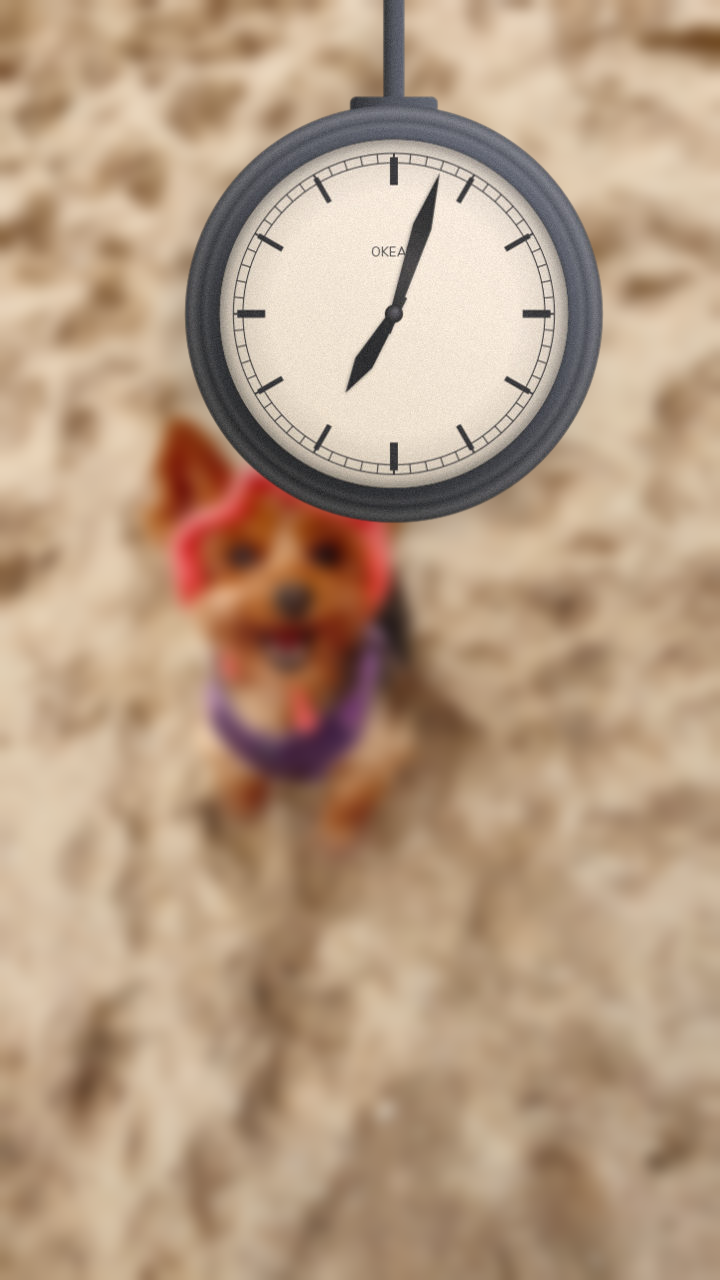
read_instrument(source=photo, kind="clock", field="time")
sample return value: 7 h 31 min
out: 7 h 03 min
